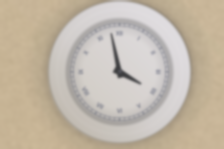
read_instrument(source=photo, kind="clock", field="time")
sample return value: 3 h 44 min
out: 3 h 58 min
